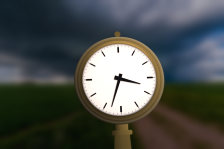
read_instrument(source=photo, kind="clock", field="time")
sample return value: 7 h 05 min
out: 3 h 33 min
